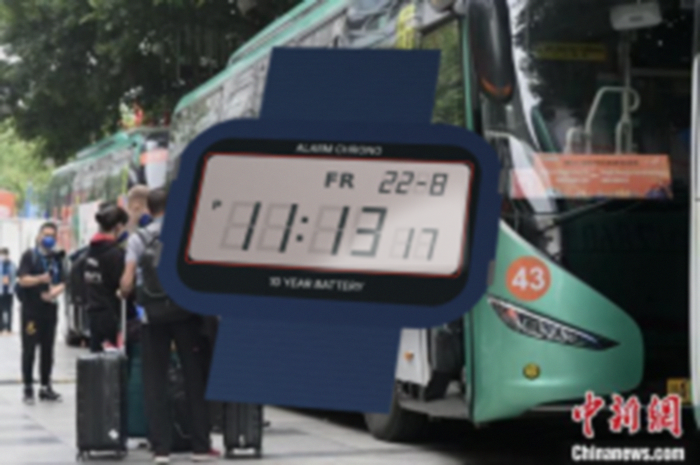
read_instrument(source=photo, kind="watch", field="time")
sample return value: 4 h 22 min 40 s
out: 11 h 13 min 17 s
